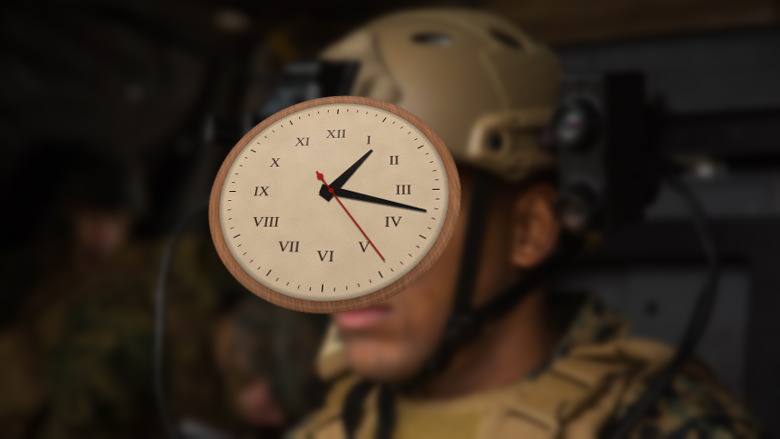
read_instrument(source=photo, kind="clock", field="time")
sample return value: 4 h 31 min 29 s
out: 1 h 17 min 24 s
